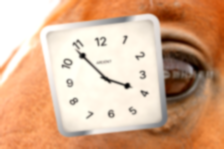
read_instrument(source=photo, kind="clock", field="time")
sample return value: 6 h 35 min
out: 3 h 54 min
